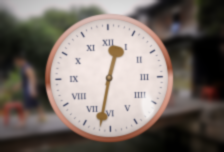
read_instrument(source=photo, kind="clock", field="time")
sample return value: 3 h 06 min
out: 12 h 32 min
